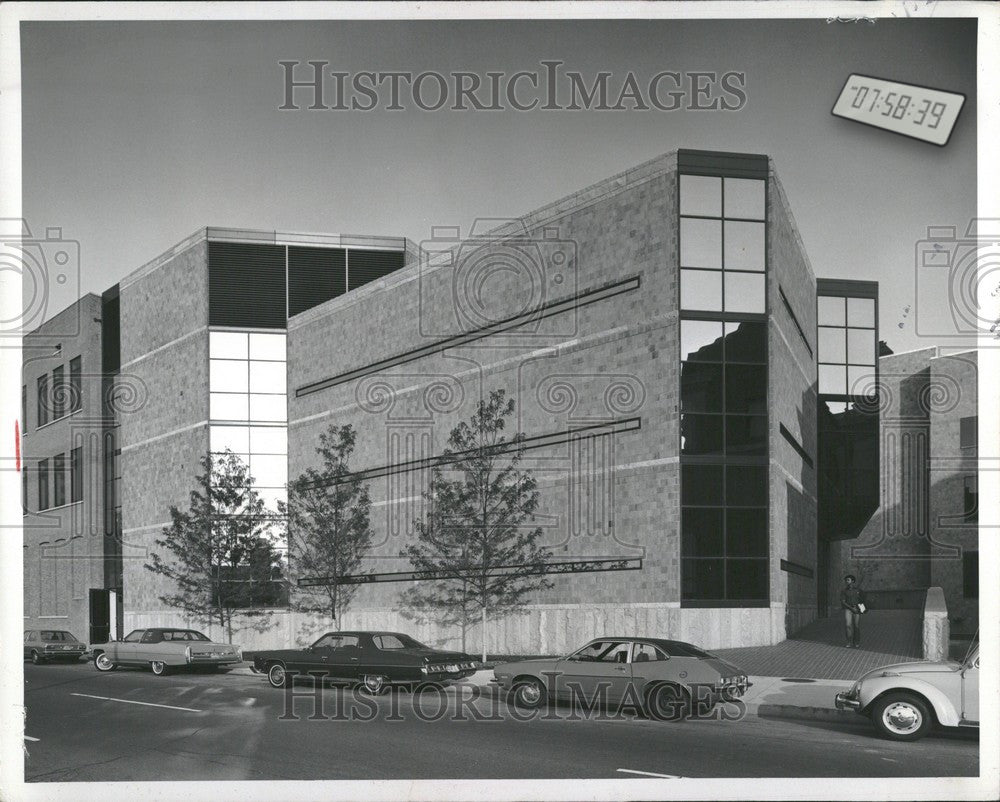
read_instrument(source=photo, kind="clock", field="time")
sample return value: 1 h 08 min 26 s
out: 7 h 58 min 39 s
